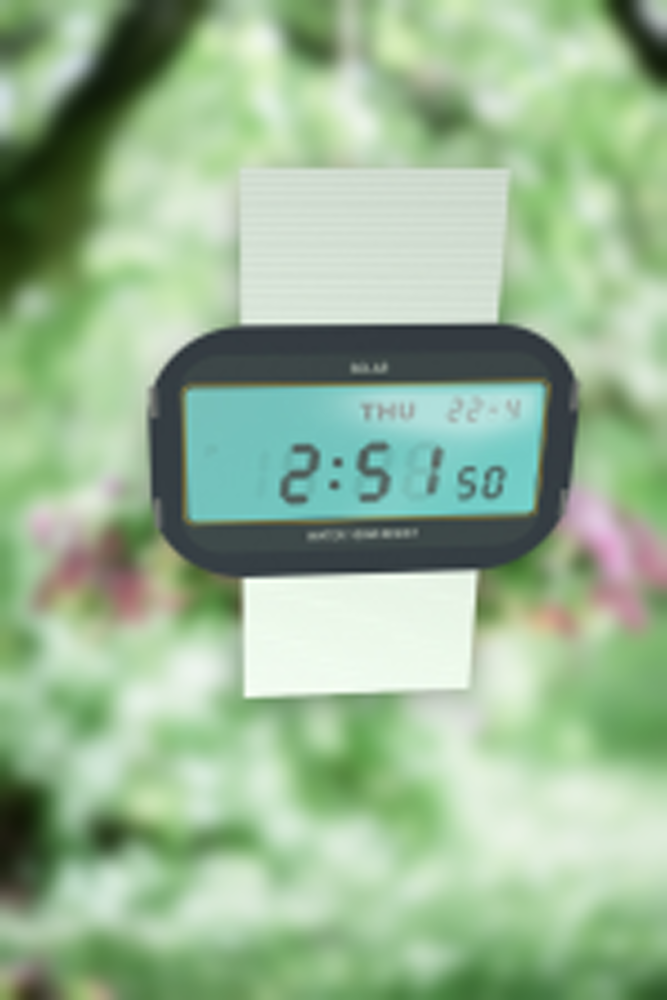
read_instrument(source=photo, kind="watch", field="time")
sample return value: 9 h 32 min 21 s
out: 2 h 51 min 50 s
